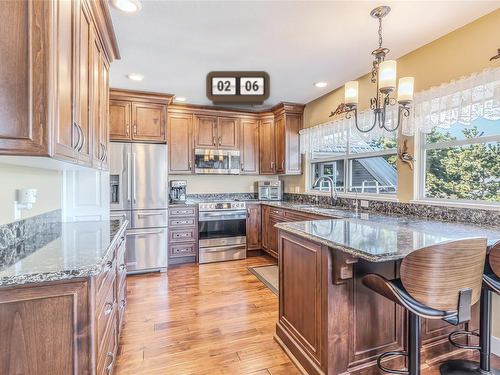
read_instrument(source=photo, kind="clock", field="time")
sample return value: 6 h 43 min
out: 2 h 06 min
